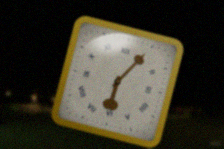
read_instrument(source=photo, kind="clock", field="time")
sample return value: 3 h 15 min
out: 6 h 05 min
